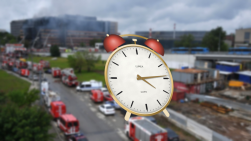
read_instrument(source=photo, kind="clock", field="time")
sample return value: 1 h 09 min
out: 4 h 14 min
